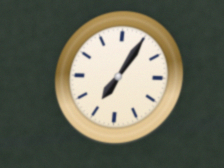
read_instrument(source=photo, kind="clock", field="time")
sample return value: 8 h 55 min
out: 7 h 05 min
